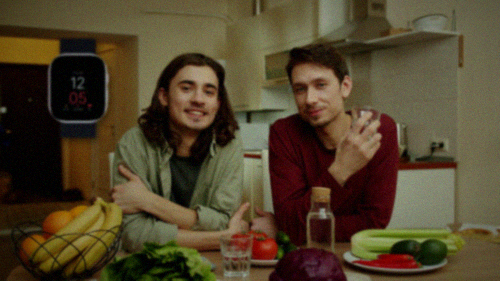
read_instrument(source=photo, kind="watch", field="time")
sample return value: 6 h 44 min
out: 12 h 05 min
